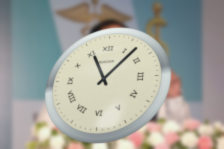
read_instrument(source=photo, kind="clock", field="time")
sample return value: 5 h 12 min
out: 11 h 07 min
